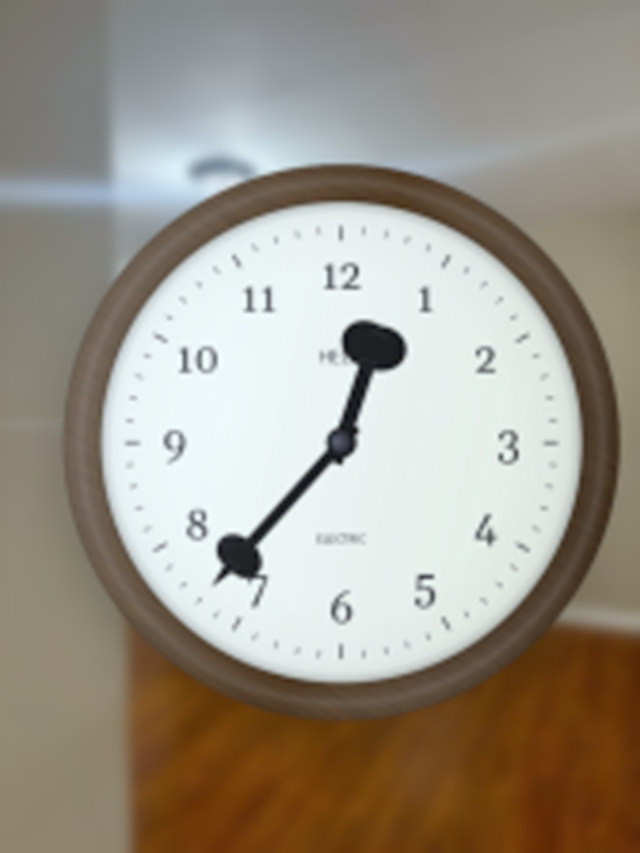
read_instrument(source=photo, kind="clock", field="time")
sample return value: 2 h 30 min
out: 12 h 37 min
